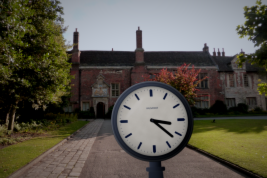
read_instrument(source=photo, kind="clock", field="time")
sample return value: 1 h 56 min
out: 3 h 22 min
